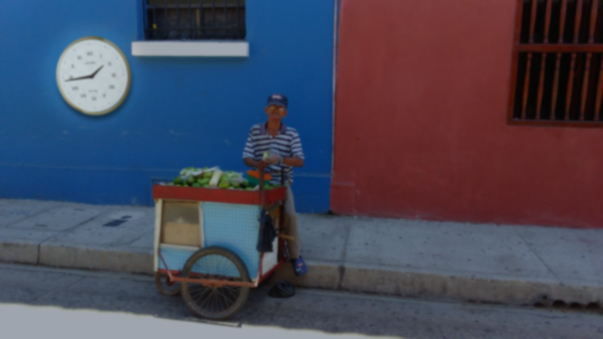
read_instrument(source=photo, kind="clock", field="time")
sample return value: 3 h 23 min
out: 1 h 44 min
